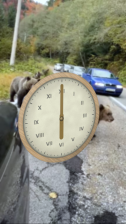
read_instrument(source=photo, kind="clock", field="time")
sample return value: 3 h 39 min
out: 6 h 00 min
